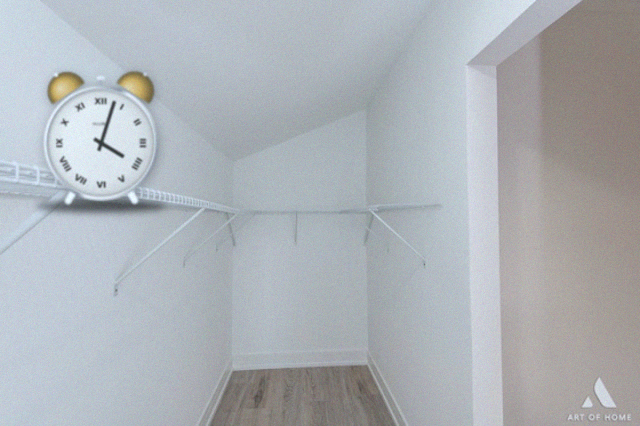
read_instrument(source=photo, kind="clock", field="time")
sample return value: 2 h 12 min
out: 4 h 03 min
